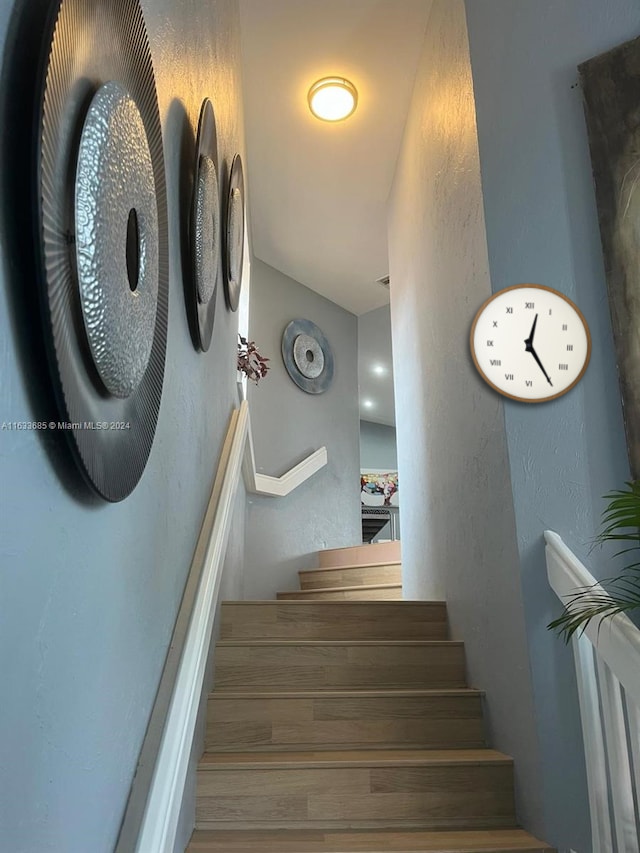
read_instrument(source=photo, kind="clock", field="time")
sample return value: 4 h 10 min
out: 12 h 25 min
